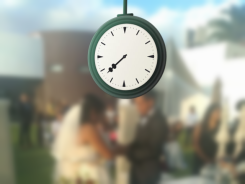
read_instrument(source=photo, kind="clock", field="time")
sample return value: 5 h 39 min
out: 7 h 38 min
